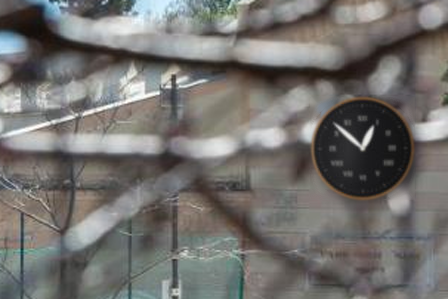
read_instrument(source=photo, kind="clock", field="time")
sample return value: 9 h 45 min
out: 12 h 52 min
